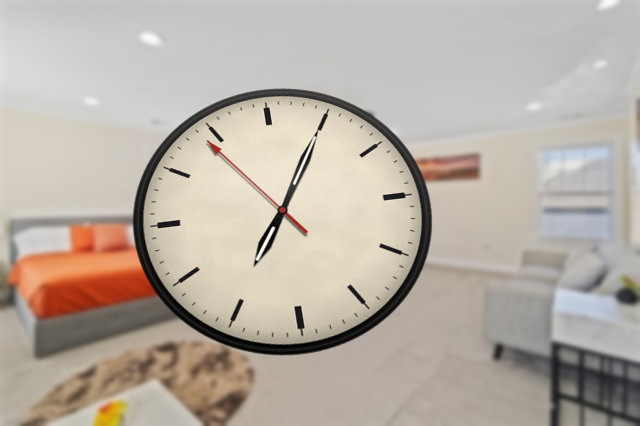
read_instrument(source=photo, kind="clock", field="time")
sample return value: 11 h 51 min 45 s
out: 7 h 04 min 54 s
